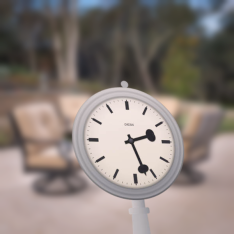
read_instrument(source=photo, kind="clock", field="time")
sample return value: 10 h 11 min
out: 2 h 27 min
